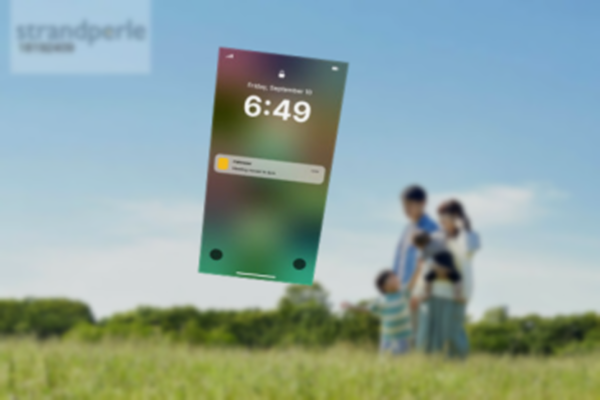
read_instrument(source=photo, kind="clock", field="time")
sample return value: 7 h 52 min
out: 6 h 49 min
